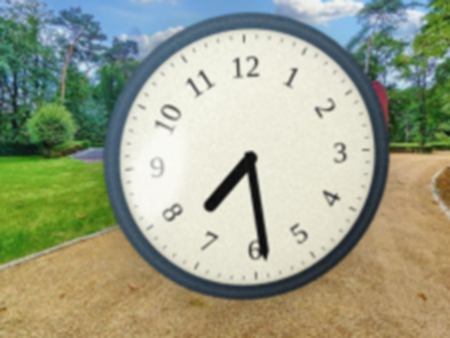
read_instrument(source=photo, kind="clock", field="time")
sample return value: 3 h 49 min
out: 7 h 29 min
